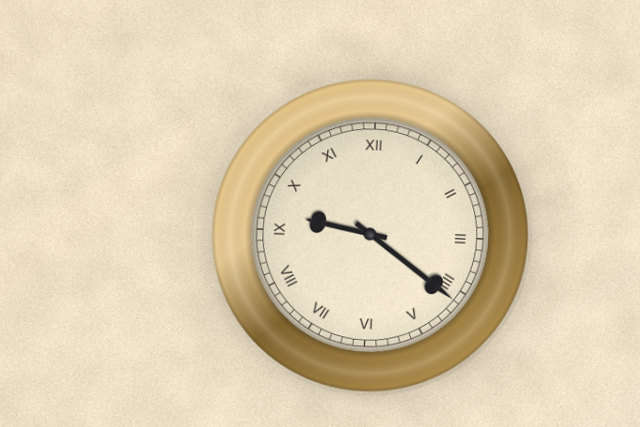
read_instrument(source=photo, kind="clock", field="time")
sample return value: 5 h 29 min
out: 9 h 21 min
